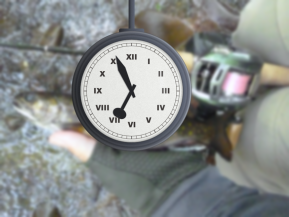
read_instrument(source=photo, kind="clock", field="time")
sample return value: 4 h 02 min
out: 6 h 56 min
